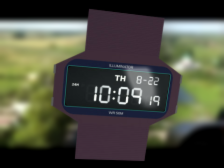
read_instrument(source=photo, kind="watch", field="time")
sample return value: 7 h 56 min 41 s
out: 10 h 09 min 19 s
